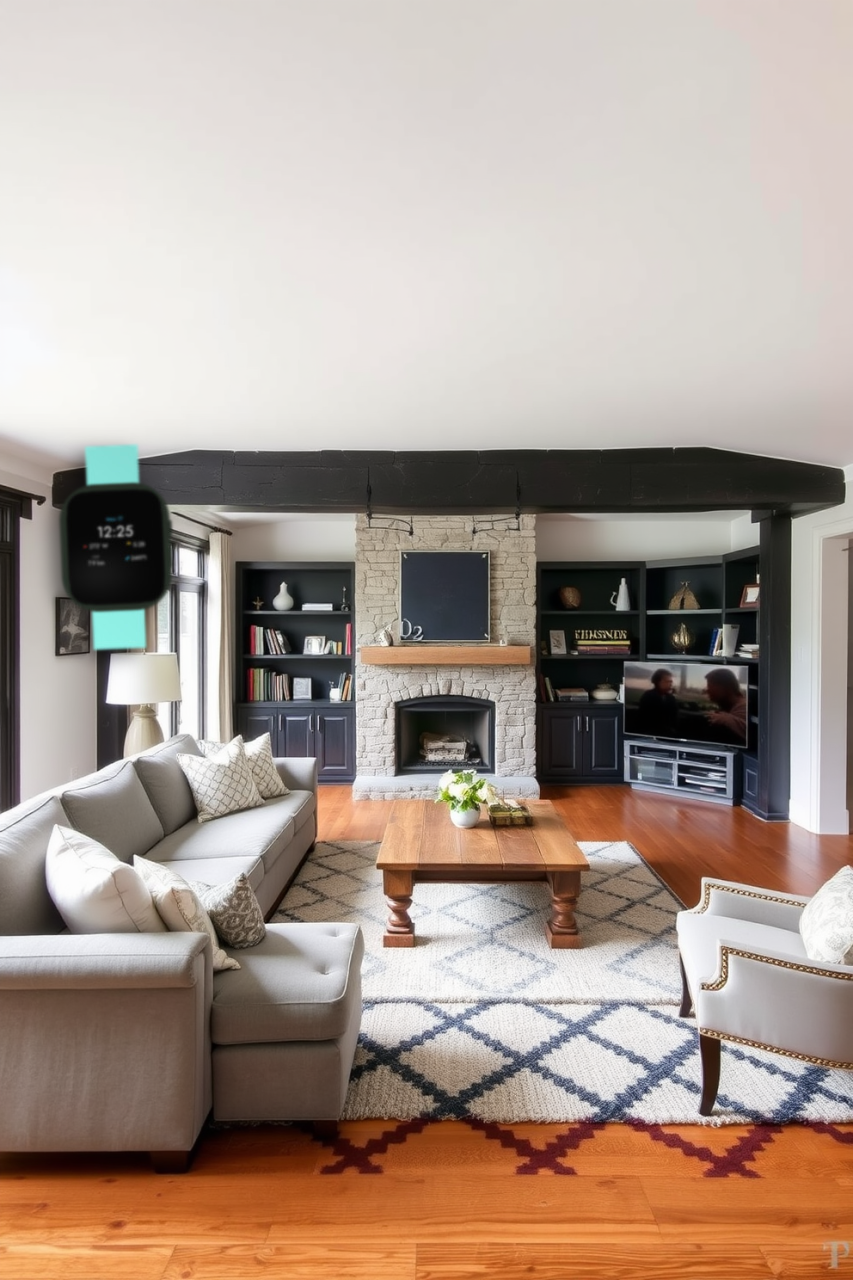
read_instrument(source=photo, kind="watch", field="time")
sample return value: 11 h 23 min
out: 12 h 25 min
